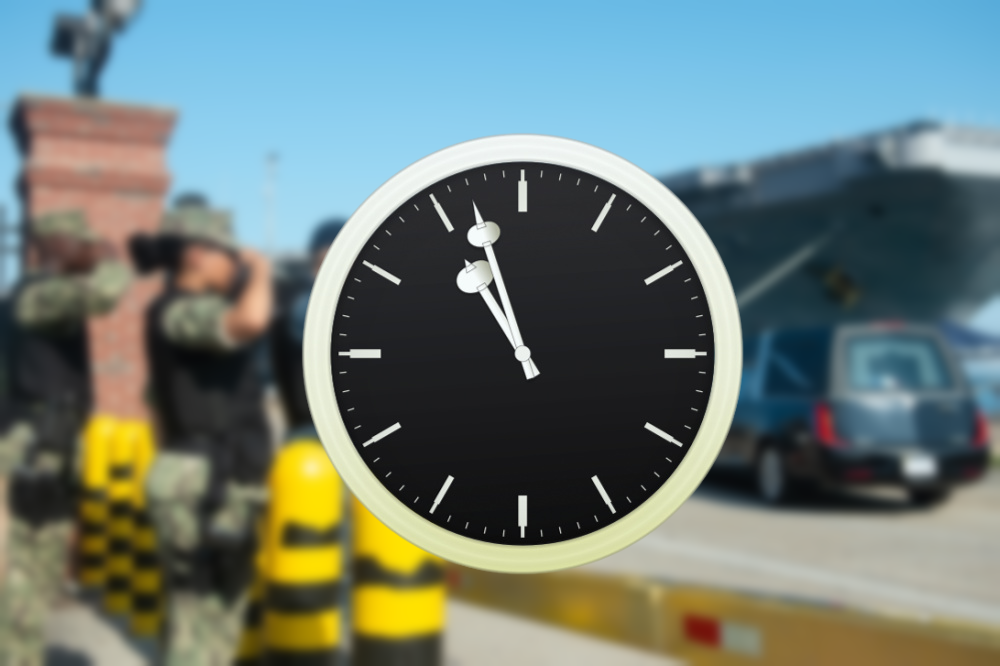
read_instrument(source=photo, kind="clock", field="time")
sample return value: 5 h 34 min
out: 10 h 57 min
